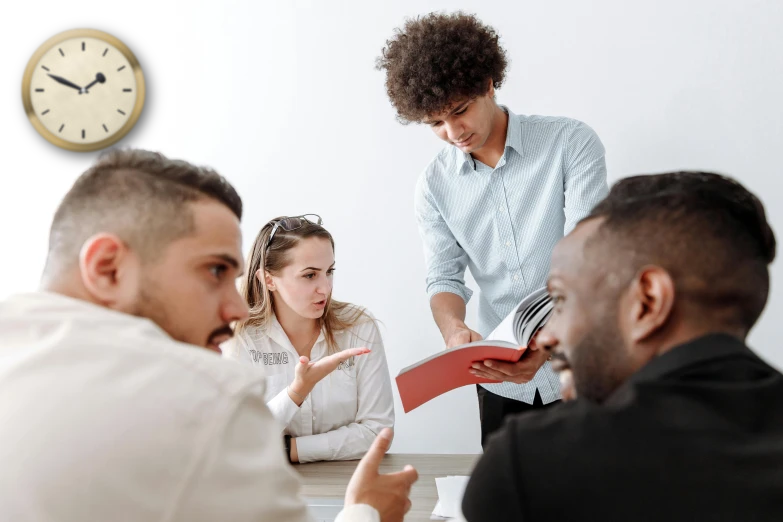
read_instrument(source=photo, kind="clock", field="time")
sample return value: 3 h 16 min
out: 1 h 49 min
